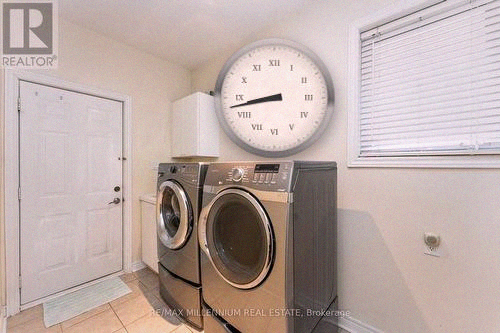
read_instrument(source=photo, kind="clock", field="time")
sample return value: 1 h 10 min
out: 8 h 43 min
